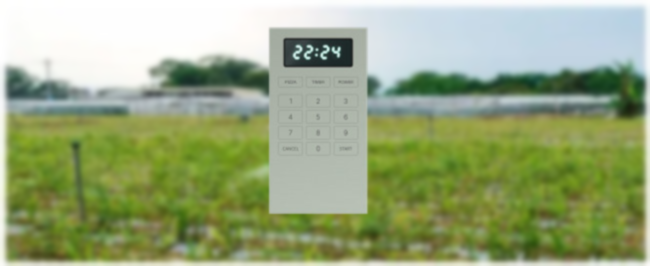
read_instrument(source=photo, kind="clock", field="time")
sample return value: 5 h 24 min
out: 22 h 24 min
